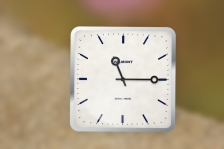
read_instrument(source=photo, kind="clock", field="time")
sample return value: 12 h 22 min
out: 11 h 15 min
